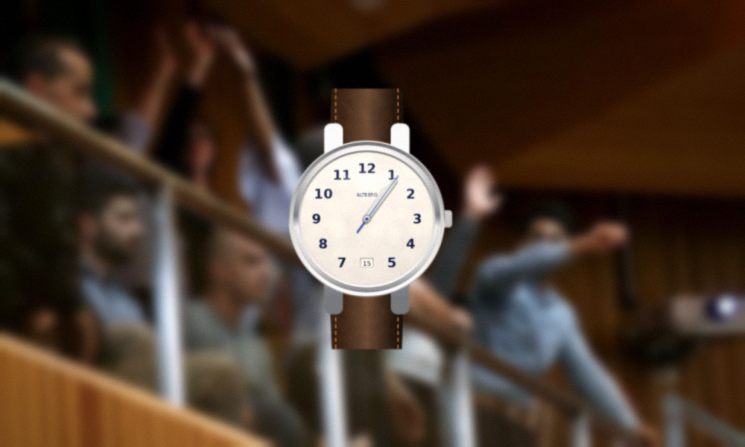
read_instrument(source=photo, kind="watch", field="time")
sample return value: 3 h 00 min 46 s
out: 1 h 06 min 06 s
